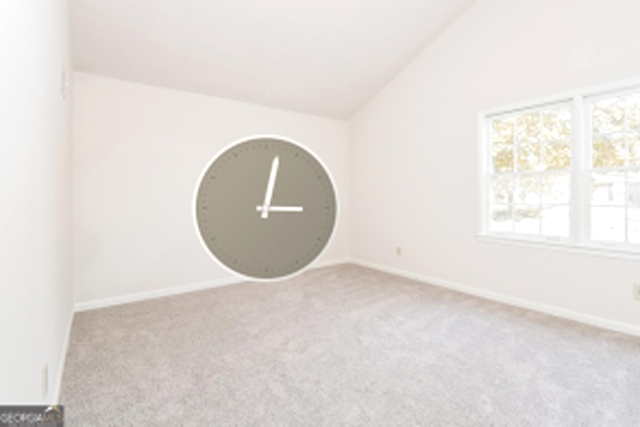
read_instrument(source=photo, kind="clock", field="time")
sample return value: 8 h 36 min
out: 3 h 02 min
